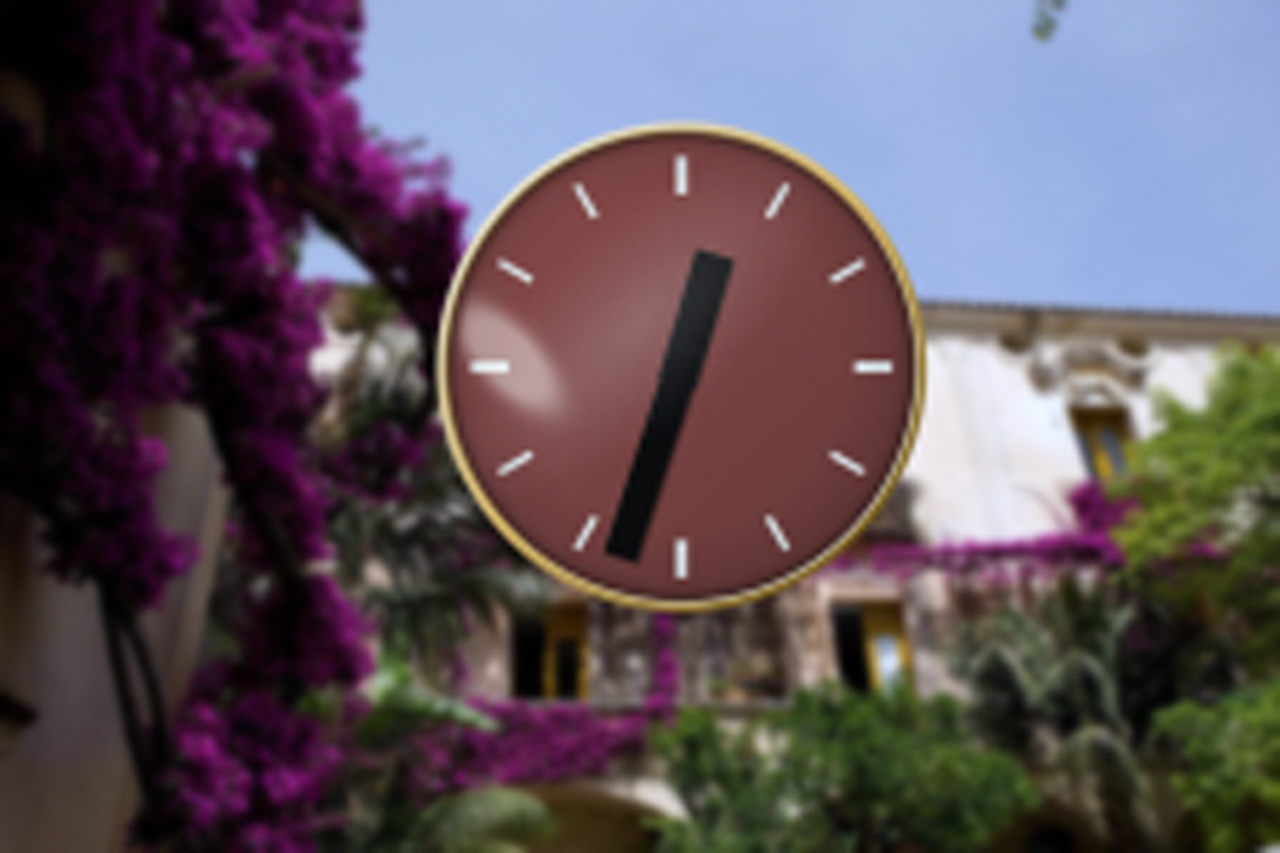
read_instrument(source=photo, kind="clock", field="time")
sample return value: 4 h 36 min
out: 12 h 33 min
